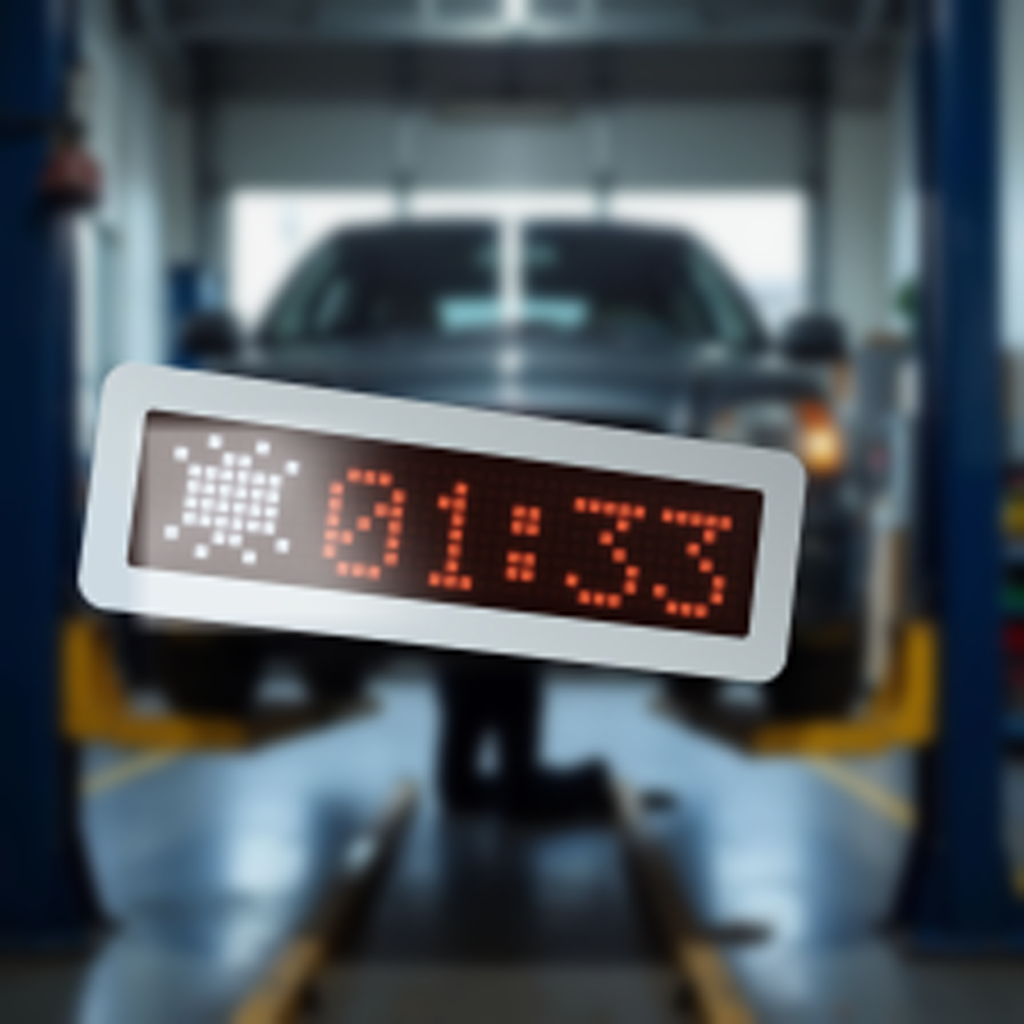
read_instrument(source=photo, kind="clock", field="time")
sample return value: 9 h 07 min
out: 1 h 33 min
